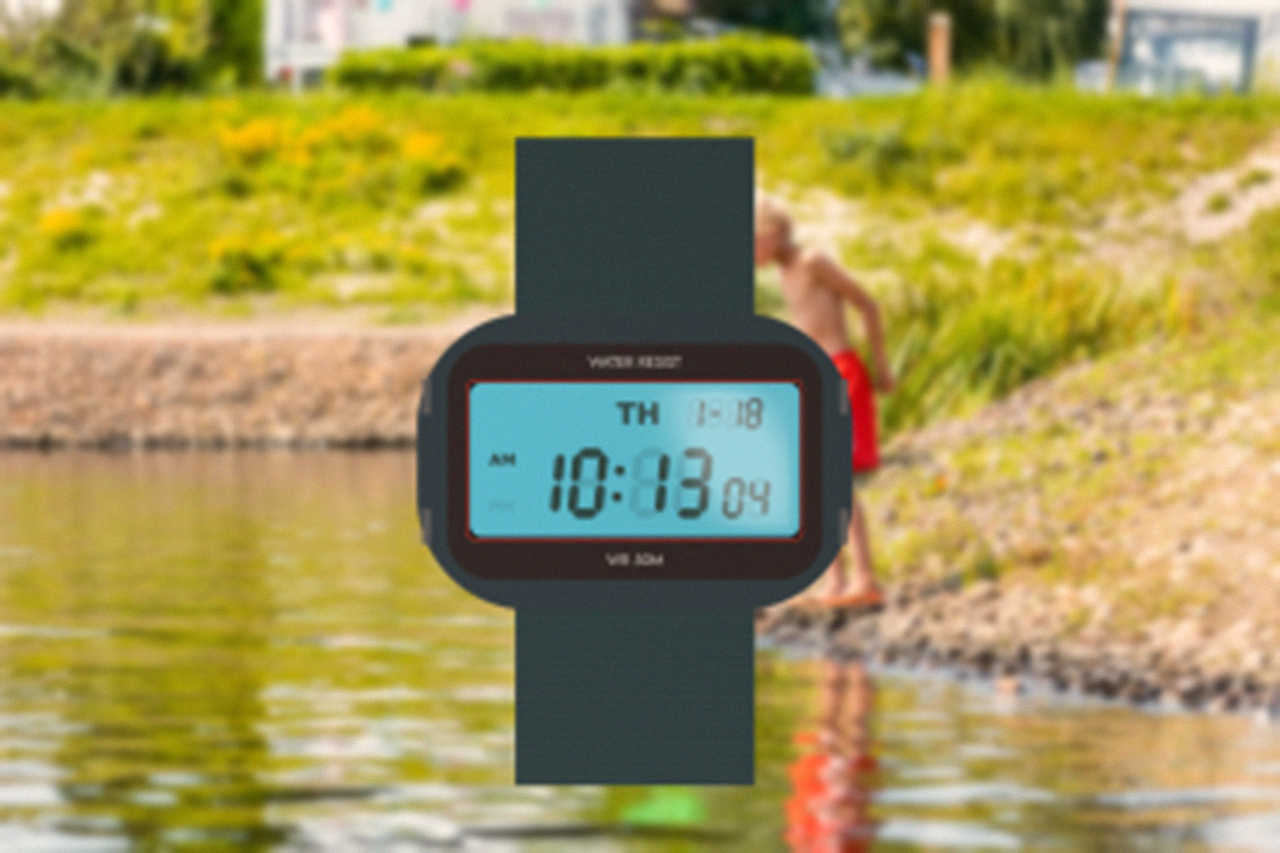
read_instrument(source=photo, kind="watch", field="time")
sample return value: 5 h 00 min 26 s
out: 10 h 13 min 04 s
